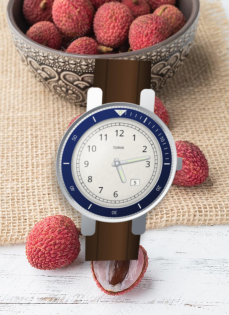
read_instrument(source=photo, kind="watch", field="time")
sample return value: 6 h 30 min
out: 5 h 13 min
